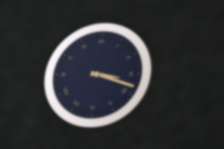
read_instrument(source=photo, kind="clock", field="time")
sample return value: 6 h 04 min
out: 3 h 18 min
